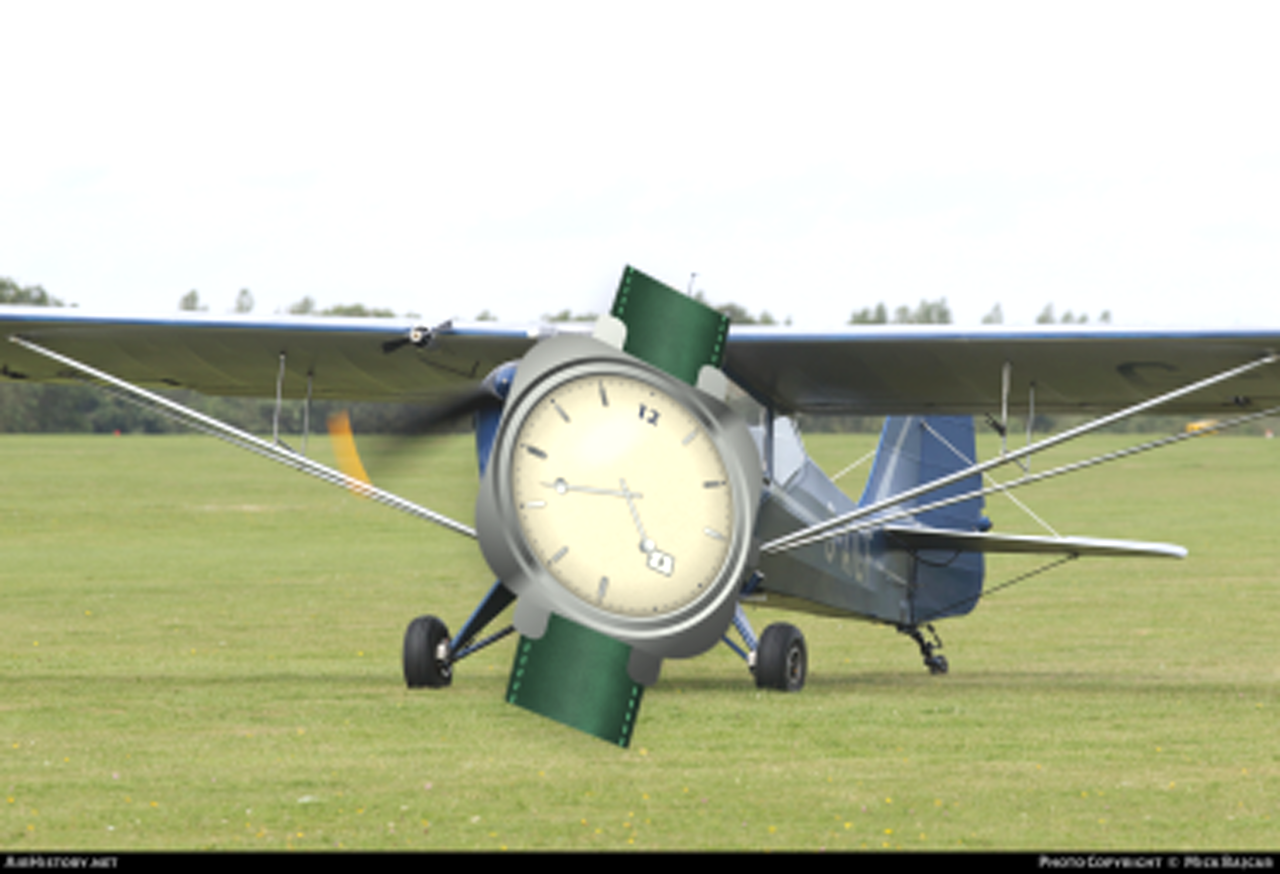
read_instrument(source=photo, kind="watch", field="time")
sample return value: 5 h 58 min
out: 4 h 42 min
